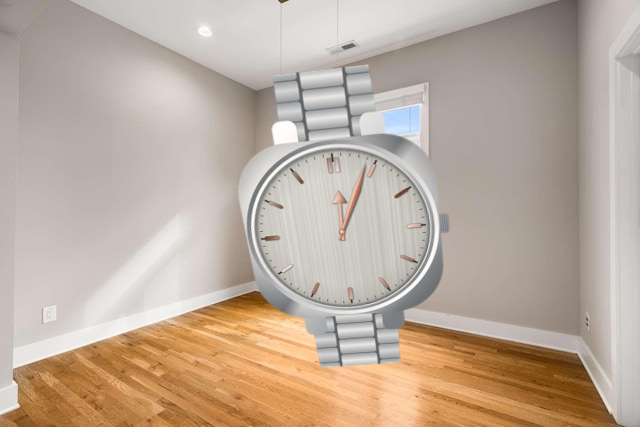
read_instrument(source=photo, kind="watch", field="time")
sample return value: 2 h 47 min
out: 12 h 04 min
